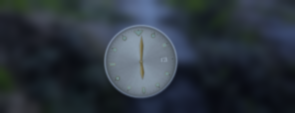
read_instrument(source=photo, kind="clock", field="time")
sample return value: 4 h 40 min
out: 6 h 01 min
